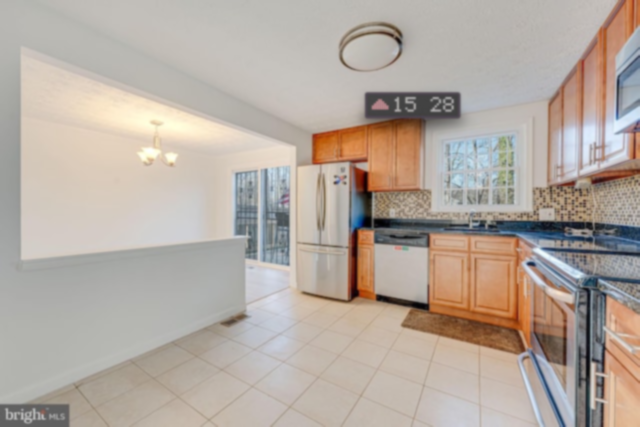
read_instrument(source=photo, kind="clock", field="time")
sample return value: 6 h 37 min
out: 15 h 28 min
